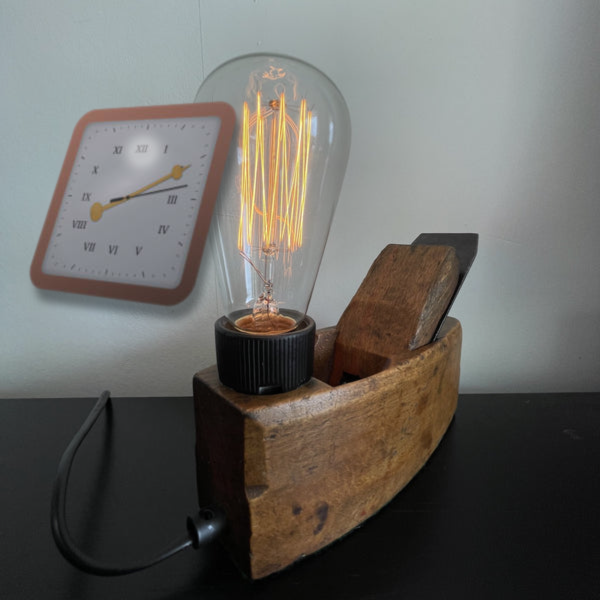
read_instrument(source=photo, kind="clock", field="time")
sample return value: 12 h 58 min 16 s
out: 8 h 10 min 13 s
